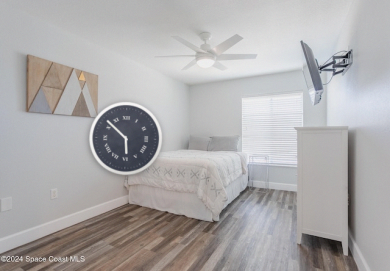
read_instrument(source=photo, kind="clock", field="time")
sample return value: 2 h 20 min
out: 5 h 52 min
